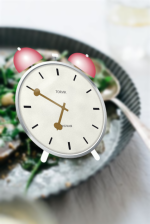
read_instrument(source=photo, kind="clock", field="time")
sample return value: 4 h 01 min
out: 6 h 50 min
